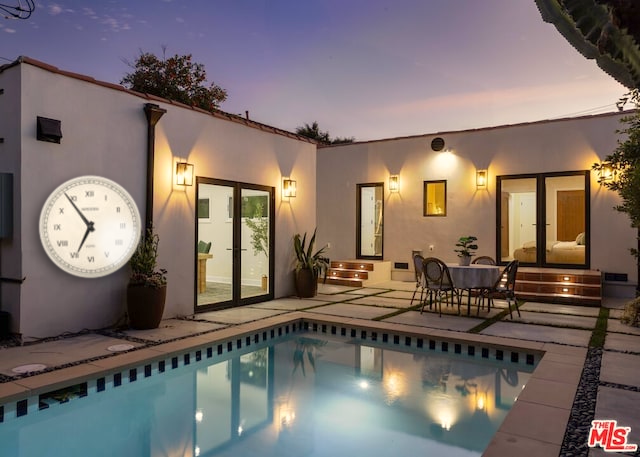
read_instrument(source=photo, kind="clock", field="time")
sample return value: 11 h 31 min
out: 6 h 54 min
